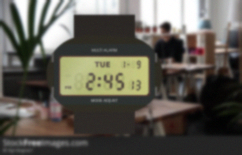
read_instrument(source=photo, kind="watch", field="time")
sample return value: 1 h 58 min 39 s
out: 2 h 45 min 13 s
